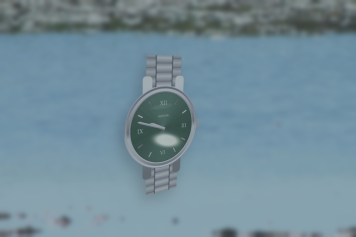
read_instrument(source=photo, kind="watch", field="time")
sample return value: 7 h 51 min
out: 9 h 48 min
